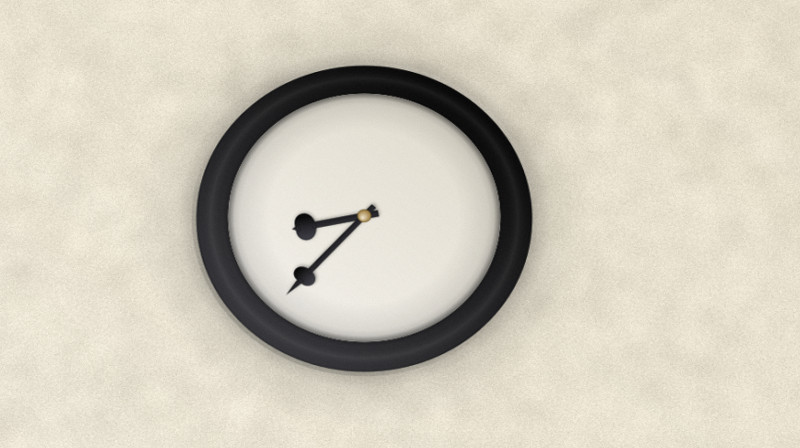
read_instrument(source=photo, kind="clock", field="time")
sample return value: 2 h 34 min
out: 8 h 37 min
